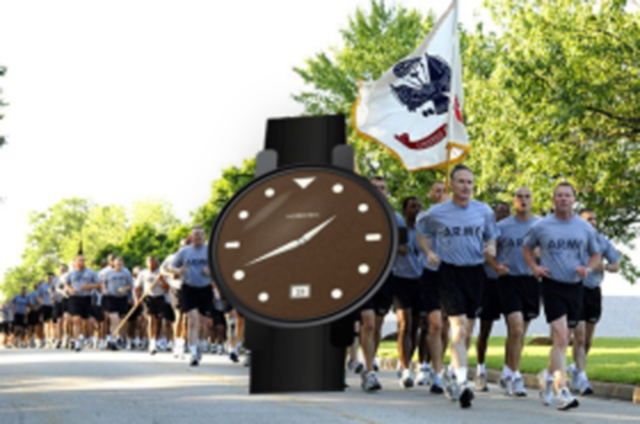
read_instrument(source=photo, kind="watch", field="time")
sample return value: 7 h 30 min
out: 1 h 41 min
